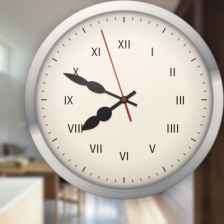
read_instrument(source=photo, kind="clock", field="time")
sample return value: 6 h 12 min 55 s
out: 7 h 48 min 57 s
